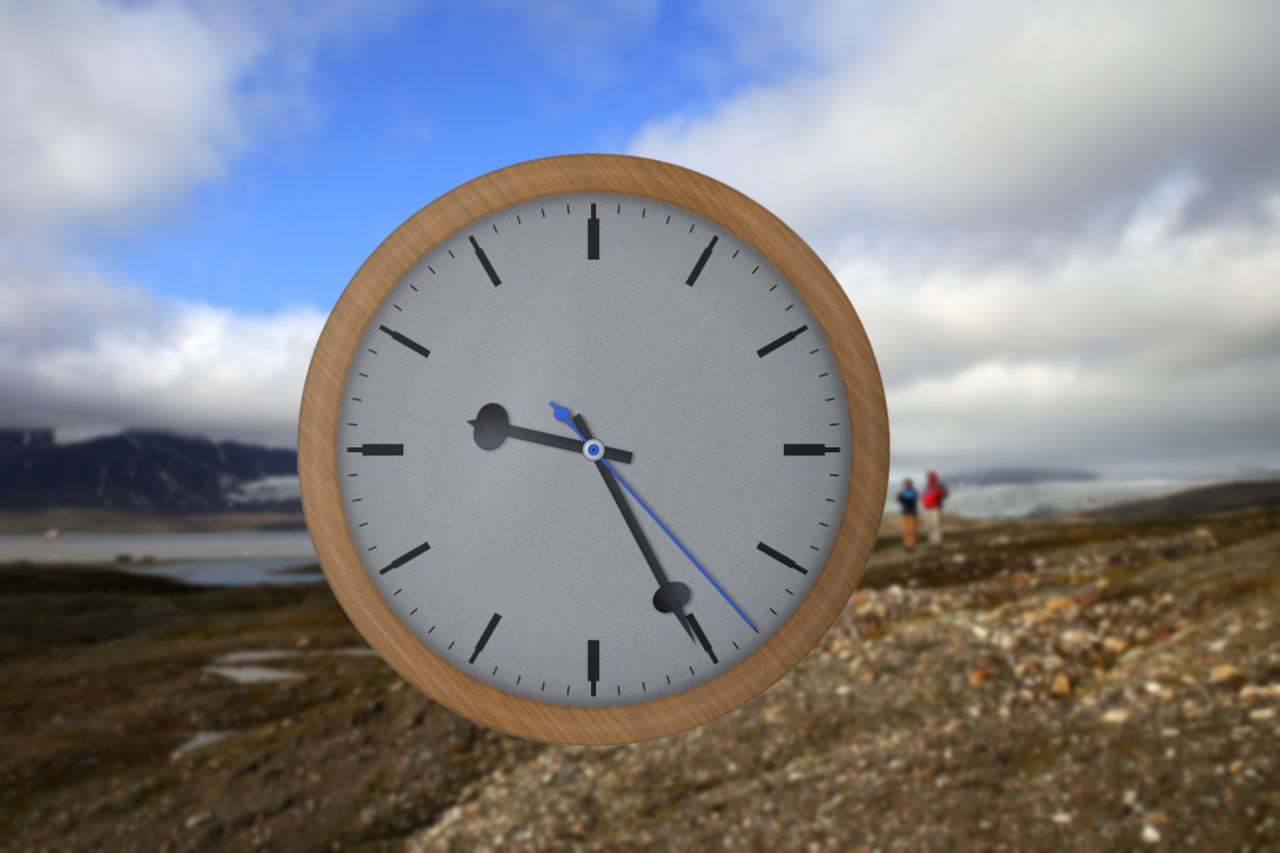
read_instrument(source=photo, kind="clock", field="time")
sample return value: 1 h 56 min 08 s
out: 9 h 25 min 23 s
